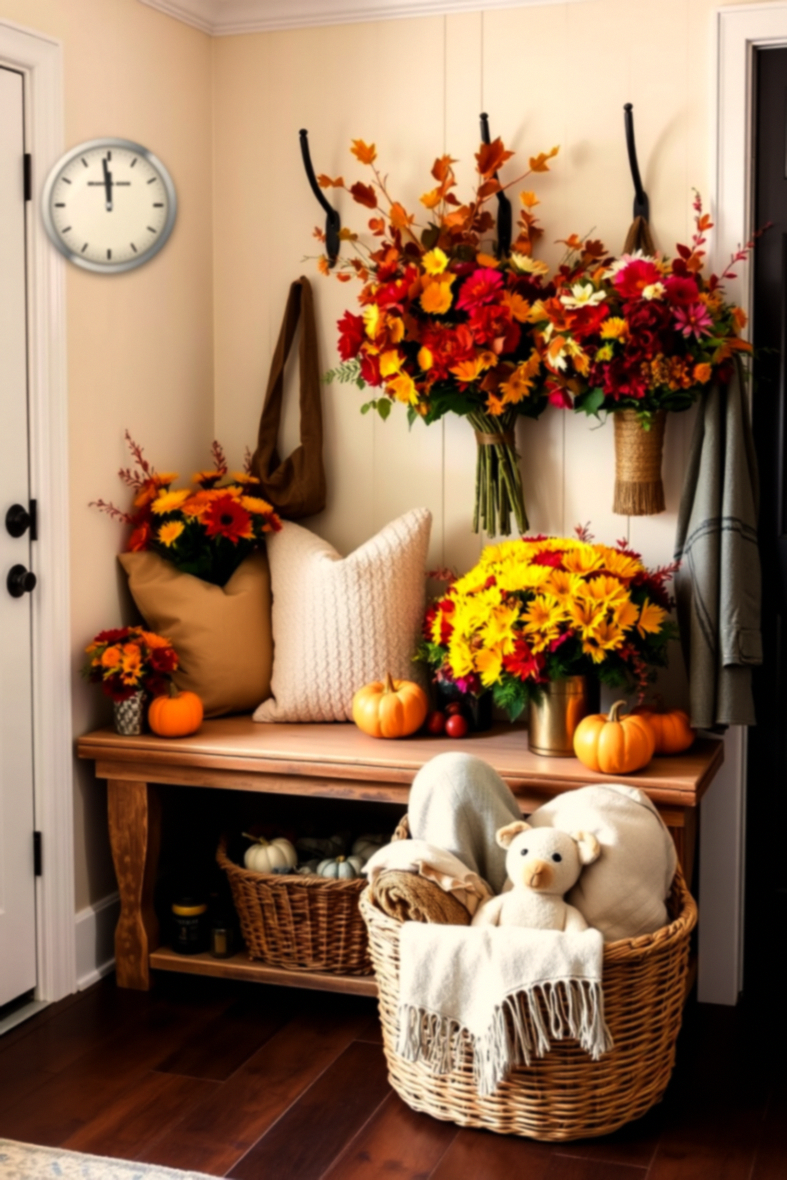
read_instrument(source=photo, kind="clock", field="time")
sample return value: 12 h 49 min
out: 11 h 59 min
